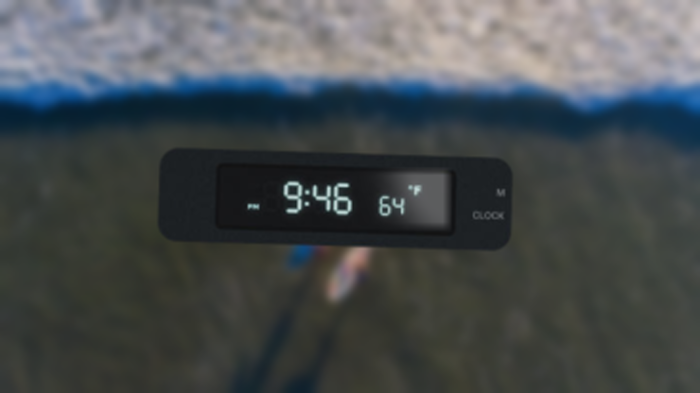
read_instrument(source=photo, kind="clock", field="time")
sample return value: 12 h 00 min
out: 9 h 46 min
